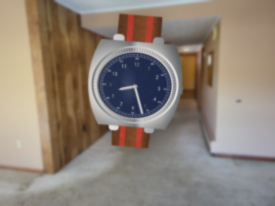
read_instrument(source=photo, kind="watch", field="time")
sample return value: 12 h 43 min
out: 8 h 27 min
